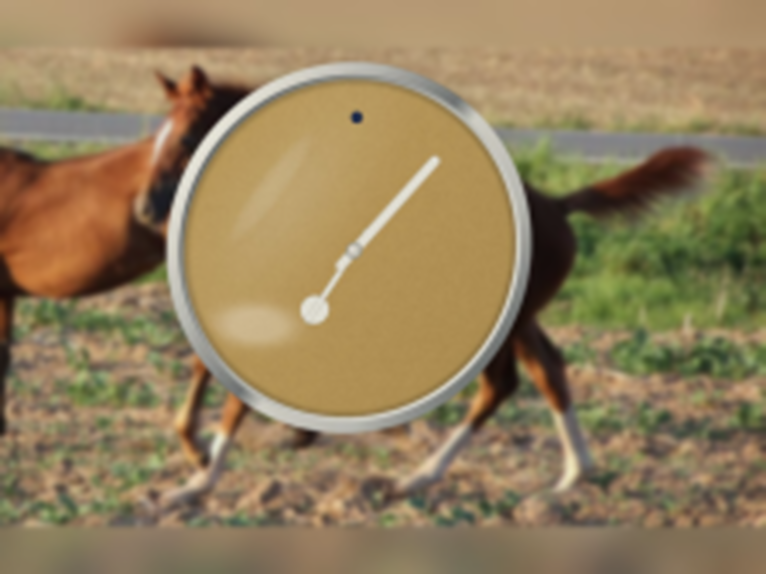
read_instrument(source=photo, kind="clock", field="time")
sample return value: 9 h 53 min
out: 7 h 07 min
